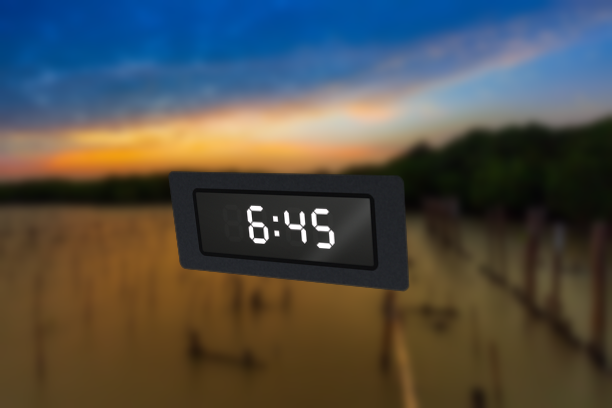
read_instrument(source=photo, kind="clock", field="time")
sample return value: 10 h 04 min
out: 6 h 45 min
